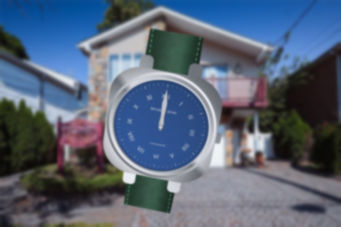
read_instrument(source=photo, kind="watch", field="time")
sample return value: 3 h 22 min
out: 12 h 00 min
